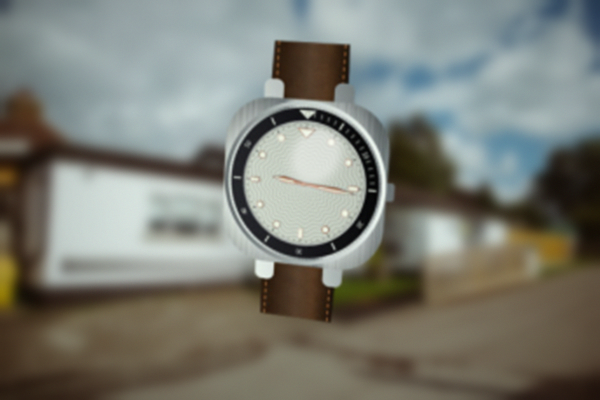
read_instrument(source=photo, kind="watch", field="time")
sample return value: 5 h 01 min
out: 9 h 16 min
